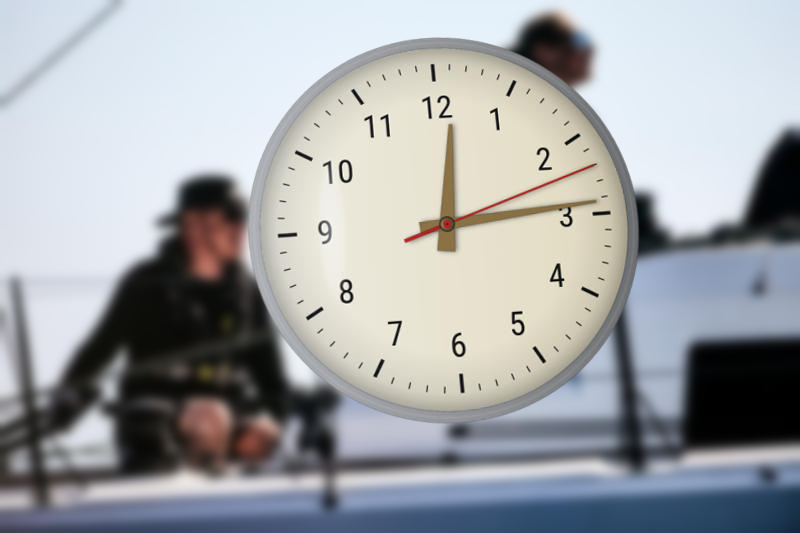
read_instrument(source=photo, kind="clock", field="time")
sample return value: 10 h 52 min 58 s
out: 12 h 14 min 12 s
